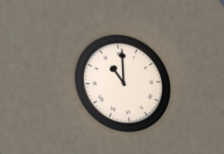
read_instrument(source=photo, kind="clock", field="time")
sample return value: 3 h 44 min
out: 11 h 01 min
